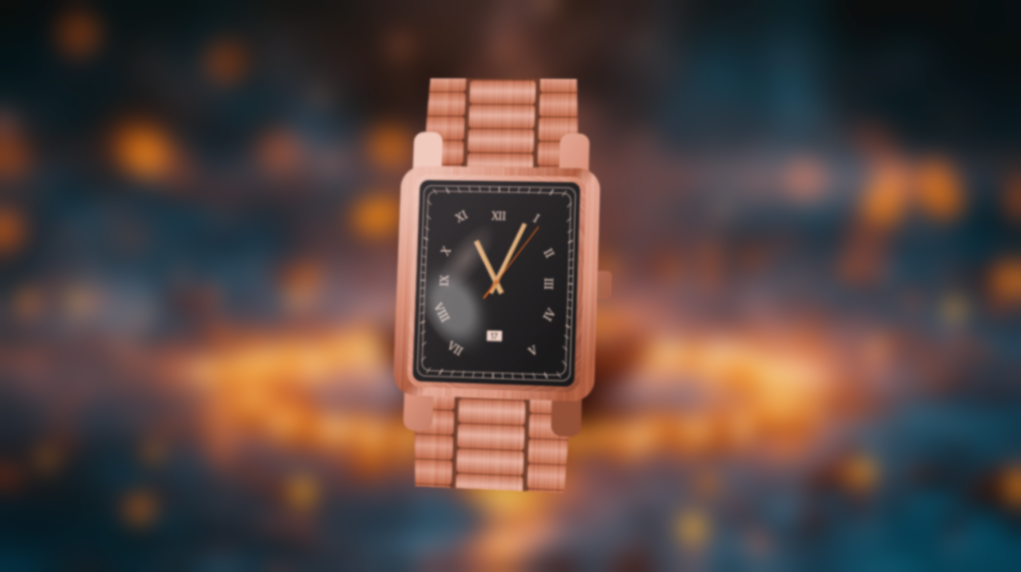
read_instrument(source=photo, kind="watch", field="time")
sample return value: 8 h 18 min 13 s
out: 11 h 04 min 06 s
